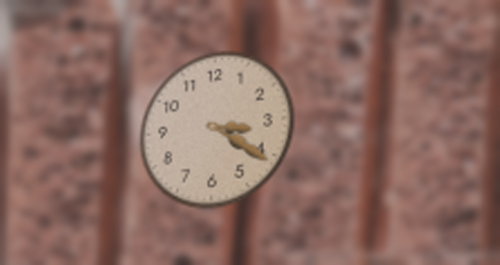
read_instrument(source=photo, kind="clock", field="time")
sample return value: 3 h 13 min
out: 3 h 21 min
